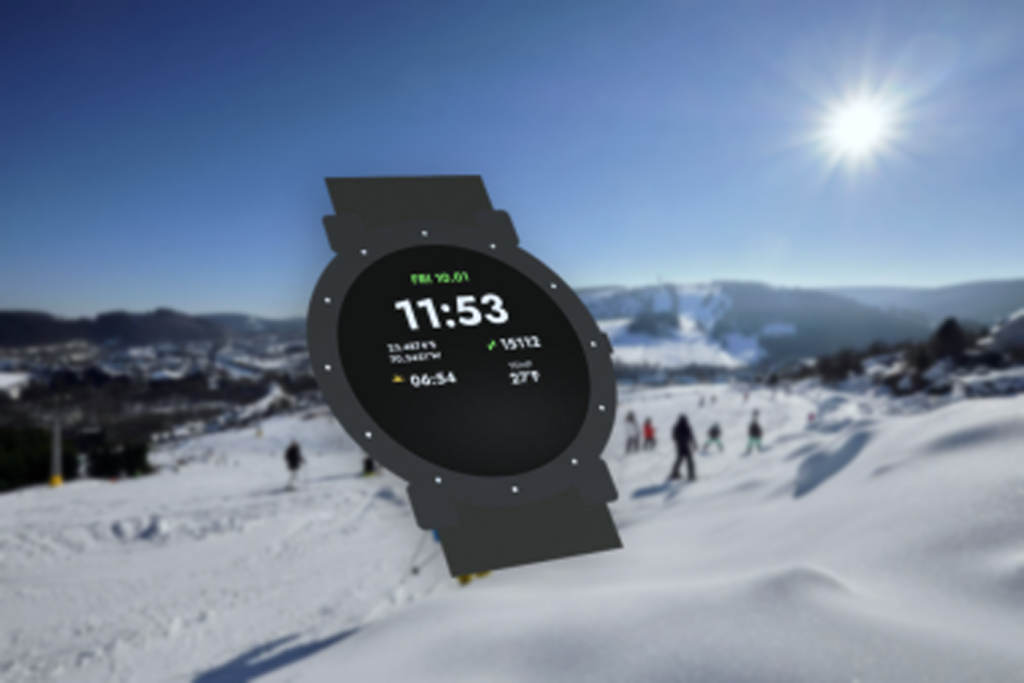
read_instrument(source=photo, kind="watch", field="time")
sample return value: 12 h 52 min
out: 11 h 53 min
